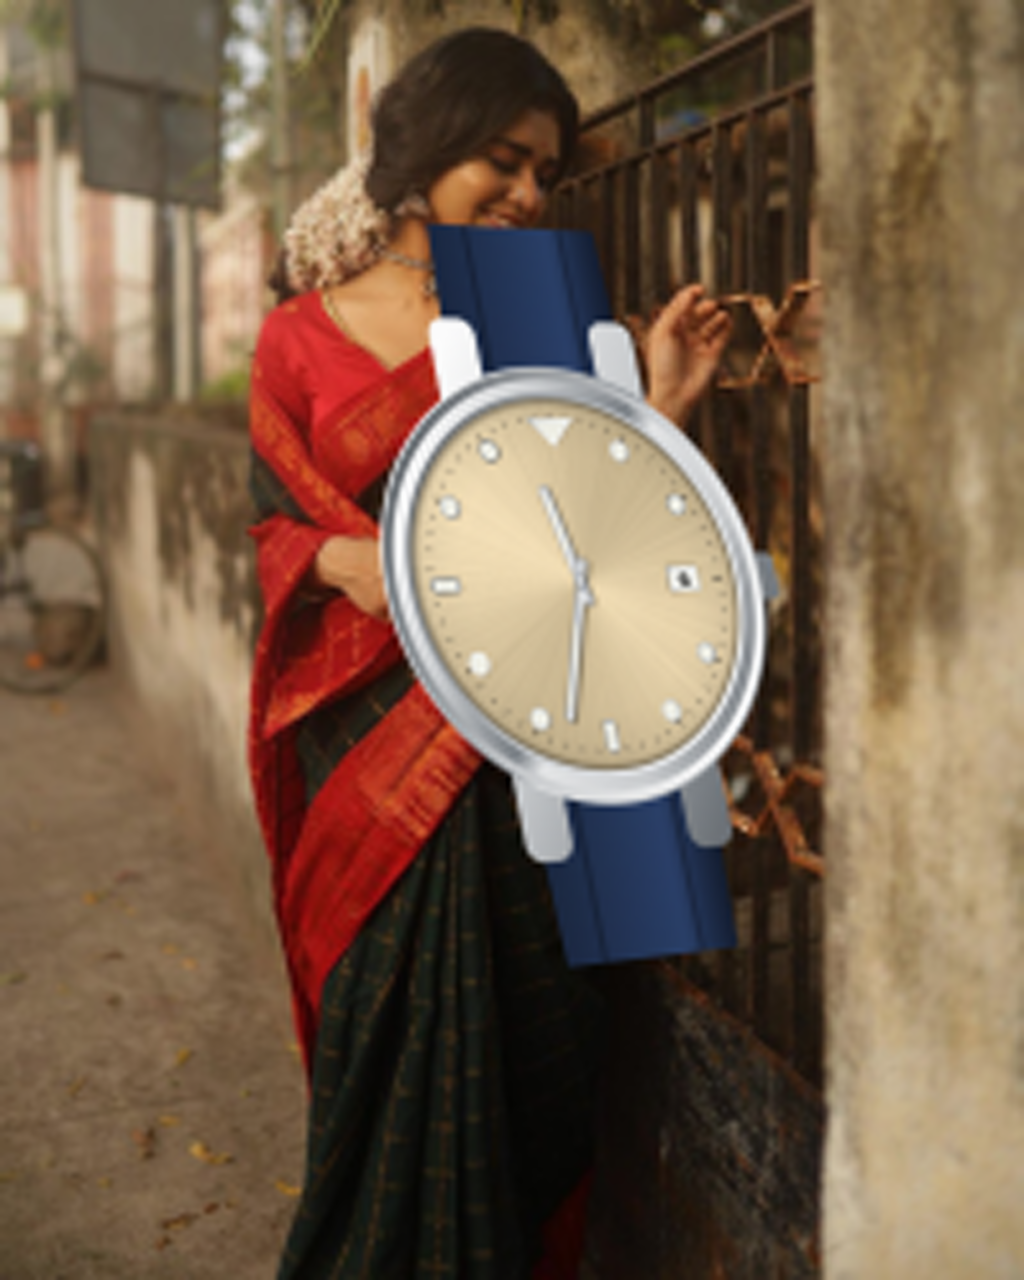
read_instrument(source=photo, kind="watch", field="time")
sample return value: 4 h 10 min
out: 11 h 33 min
